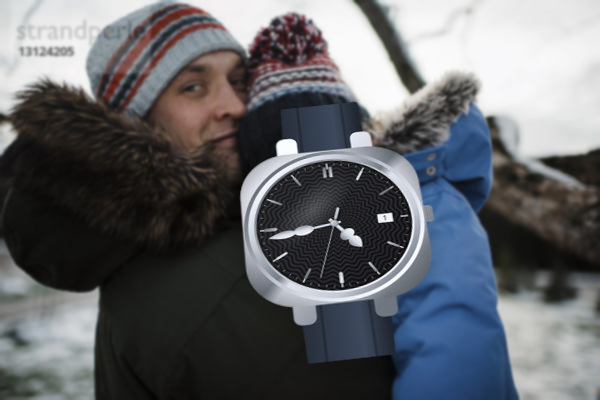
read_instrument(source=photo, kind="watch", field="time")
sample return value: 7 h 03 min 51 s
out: 4 h 43 min 33 s
